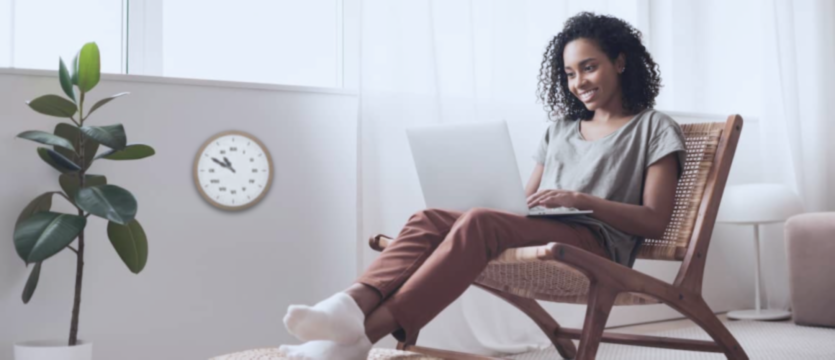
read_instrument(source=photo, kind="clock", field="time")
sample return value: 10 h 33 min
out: 10 h 50 min
